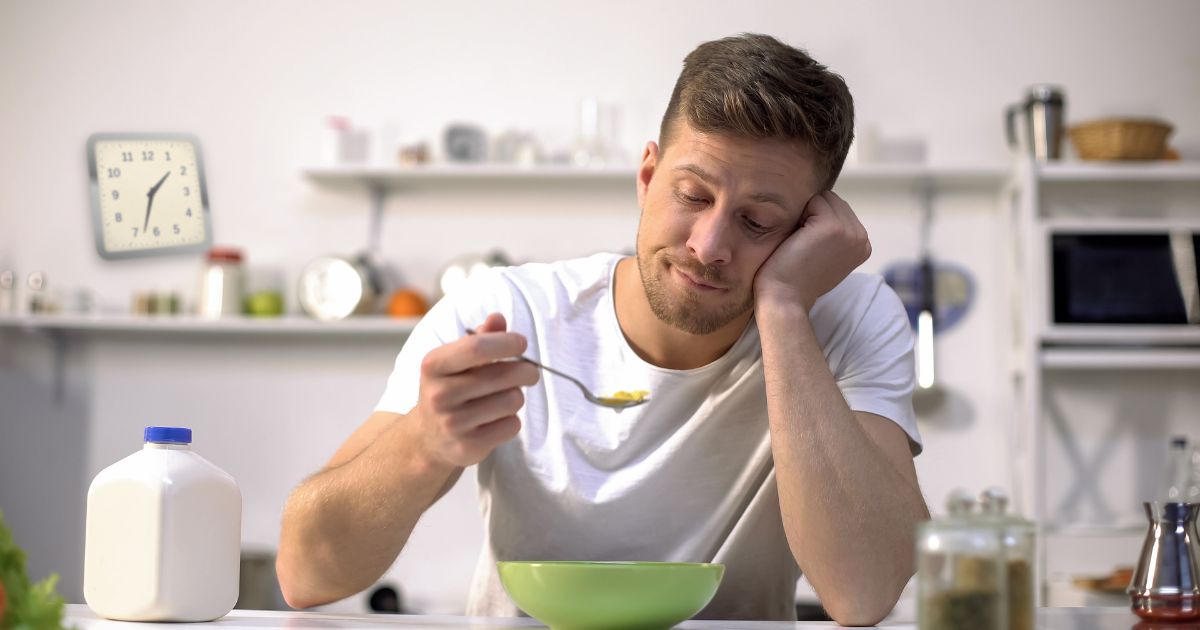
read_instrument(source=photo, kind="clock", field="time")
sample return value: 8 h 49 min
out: 1 h 33 min
